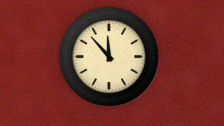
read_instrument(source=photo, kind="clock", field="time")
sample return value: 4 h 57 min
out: 11 h 53 min
